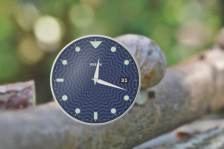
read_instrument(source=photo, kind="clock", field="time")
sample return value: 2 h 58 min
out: 12 h 18 min
